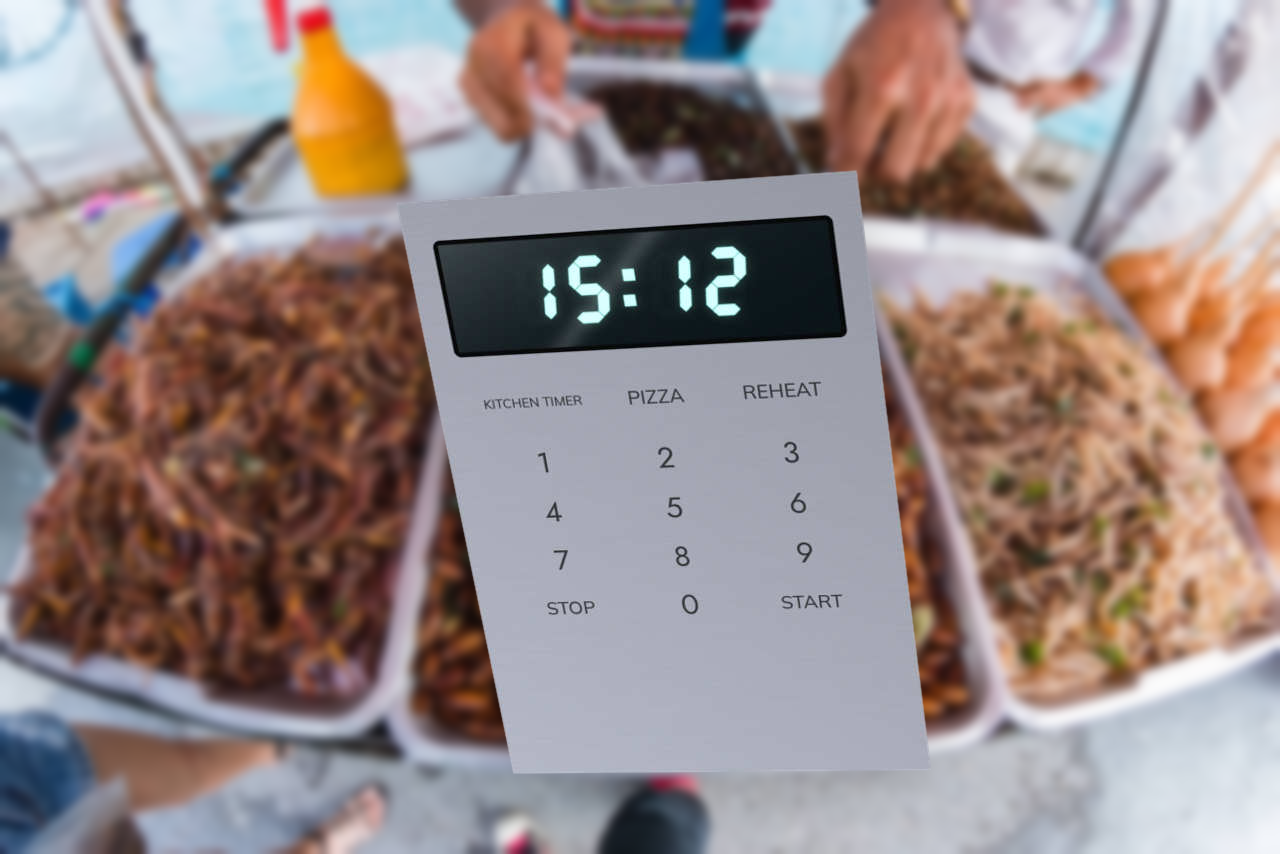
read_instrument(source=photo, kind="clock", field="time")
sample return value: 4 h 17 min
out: 15 h 12 min
